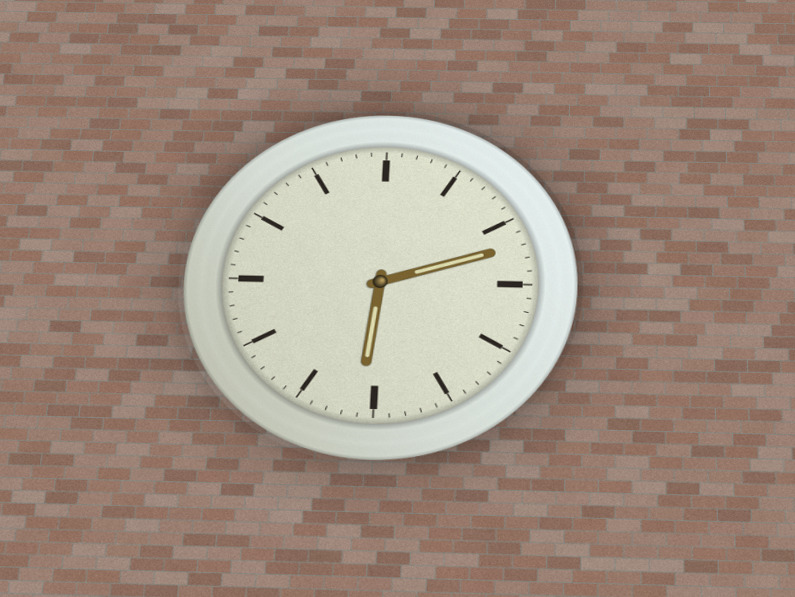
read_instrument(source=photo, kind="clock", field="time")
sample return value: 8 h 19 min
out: 6 h 12 min
